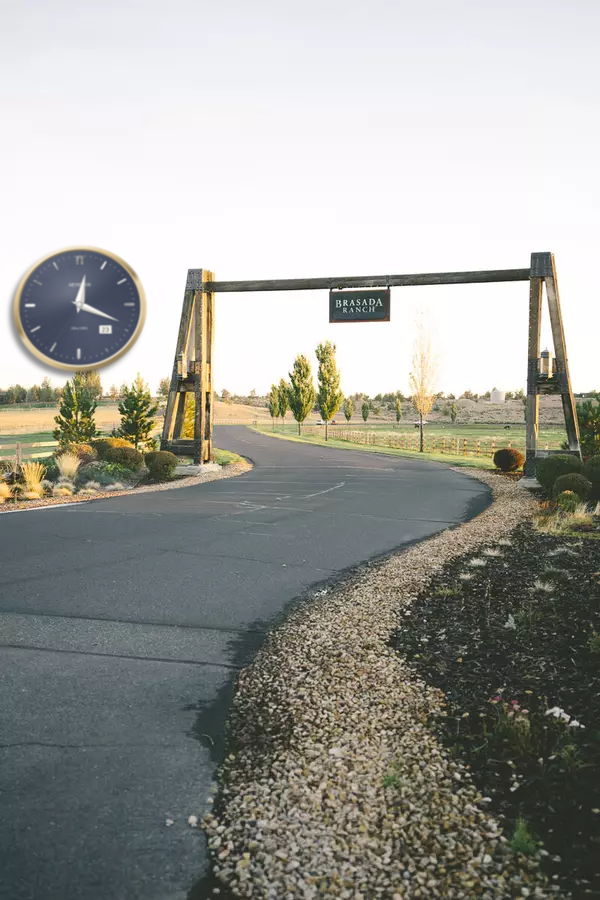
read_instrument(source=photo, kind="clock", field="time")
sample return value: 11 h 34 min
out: 12 h 19 min
